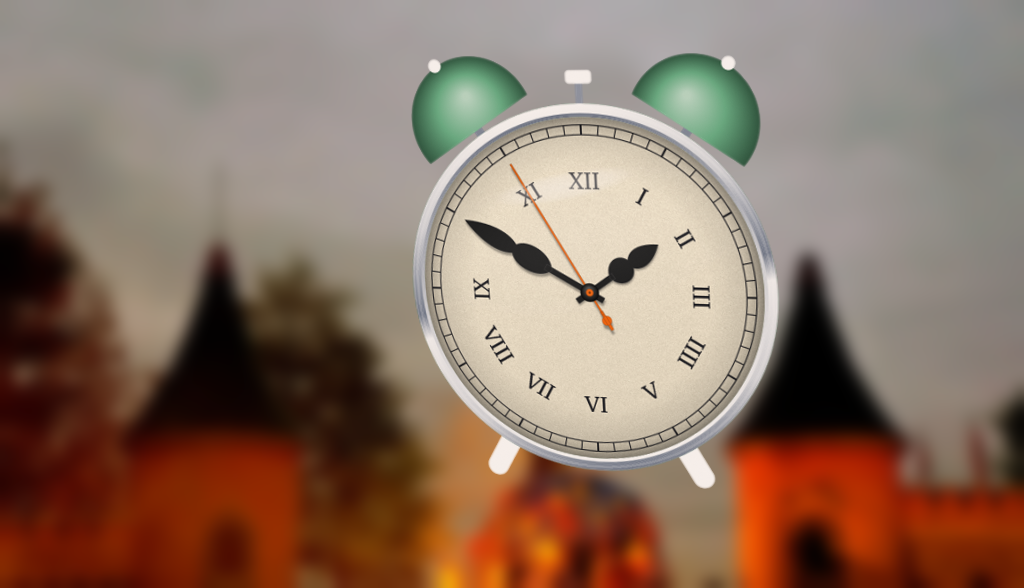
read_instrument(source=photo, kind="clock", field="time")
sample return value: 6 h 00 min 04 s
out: 1 h 49 min 55 s
